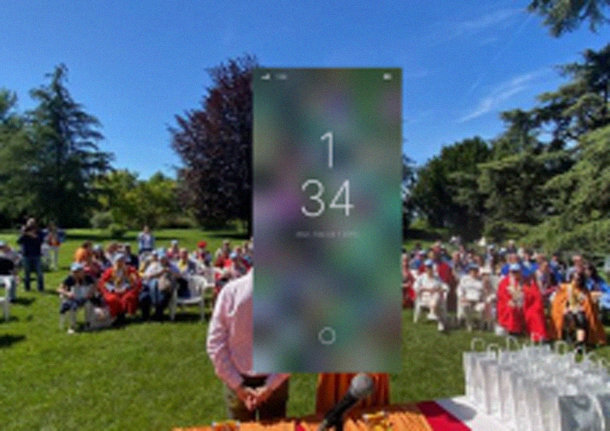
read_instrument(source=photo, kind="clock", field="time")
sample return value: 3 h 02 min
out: 1 h 34 min
